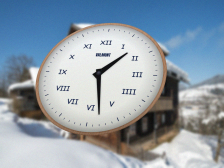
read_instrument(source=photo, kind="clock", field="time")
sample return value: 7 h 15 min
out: 1 h 28 min
